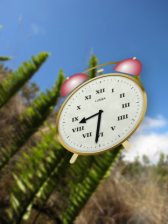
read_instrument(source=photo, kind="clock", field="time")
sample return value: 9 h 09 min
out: 8 h 31 min
